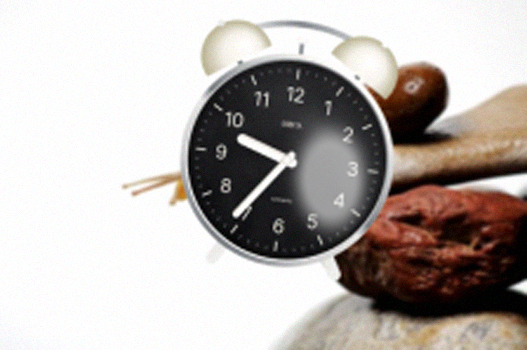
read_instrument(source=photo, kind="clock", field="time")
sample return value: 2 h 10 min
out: 9 h 36 min
